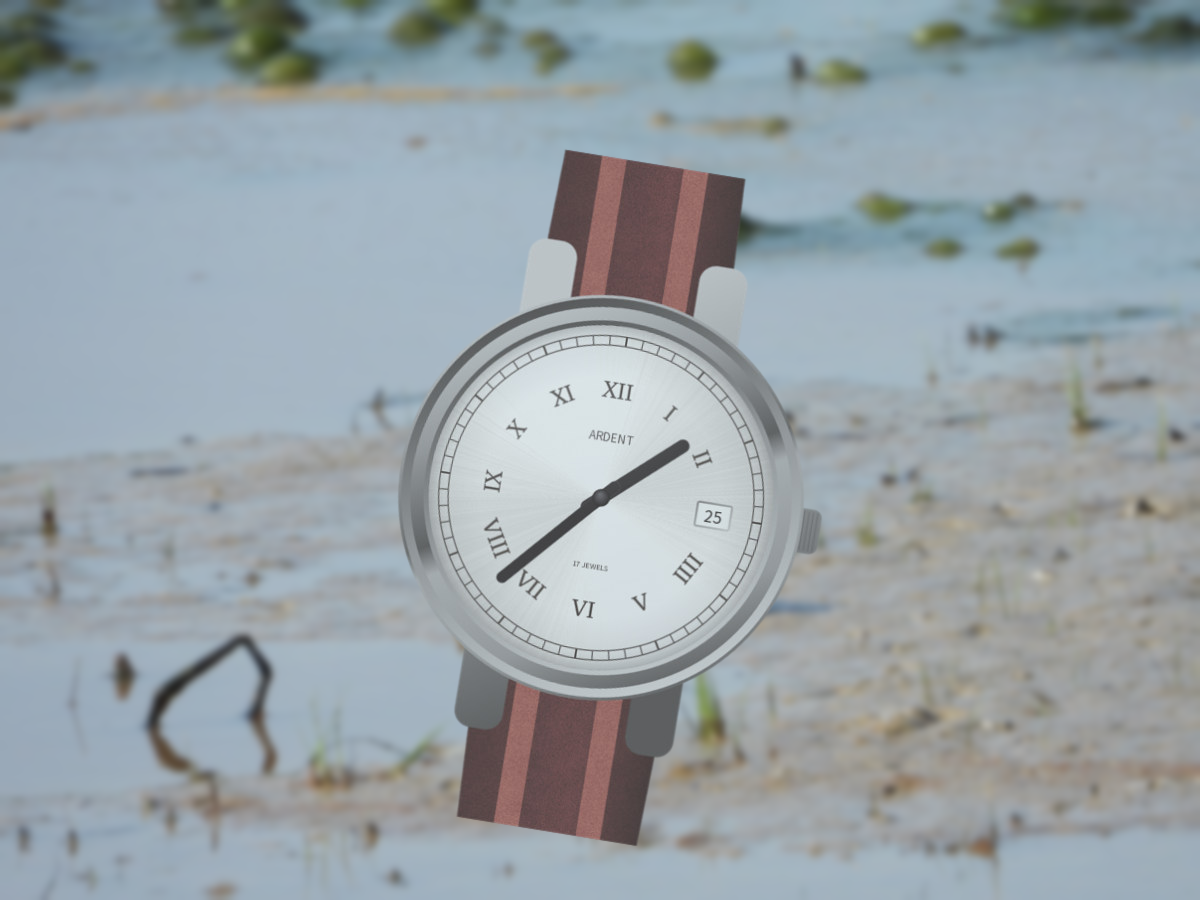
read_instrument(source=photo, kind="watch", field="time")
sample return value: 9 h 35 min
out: 1 h 37 min
